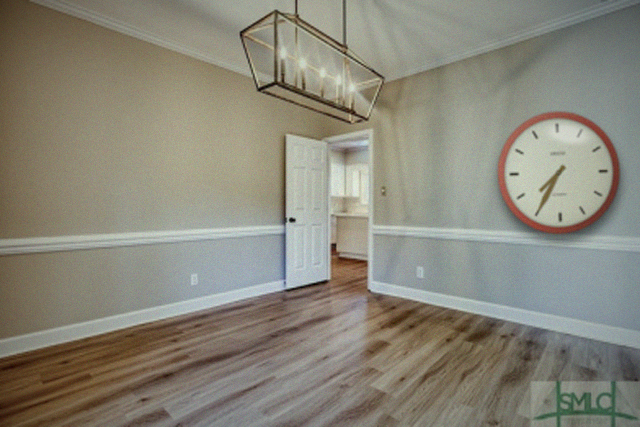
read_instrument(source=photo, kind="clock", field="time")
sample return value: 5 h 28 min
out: 7 h 35 min
